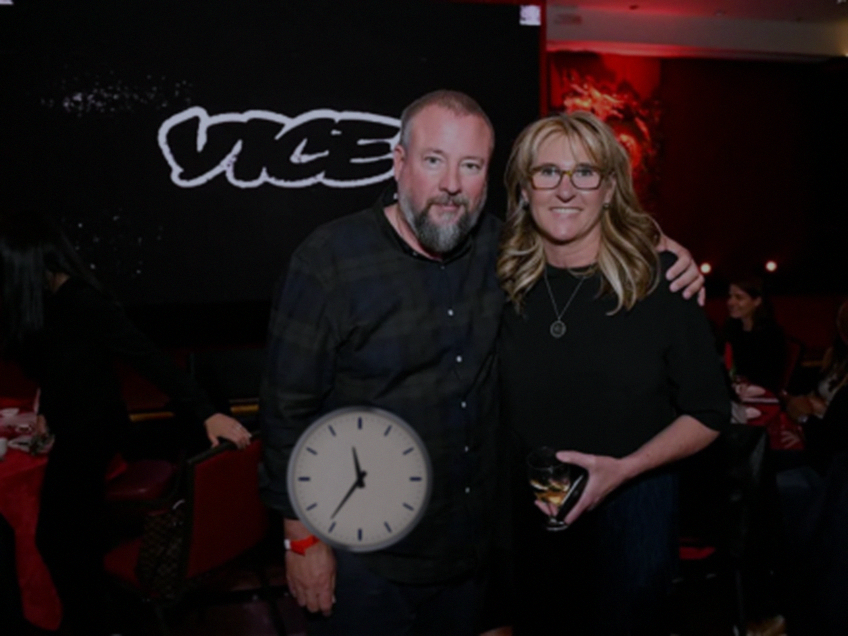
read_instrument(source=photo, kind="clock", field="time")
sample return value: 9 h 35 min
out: 11 h 36 min
